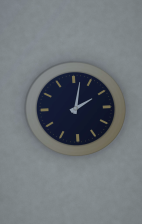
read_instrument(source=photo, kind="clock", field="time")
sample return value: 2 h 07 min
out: 2 h 02 min
